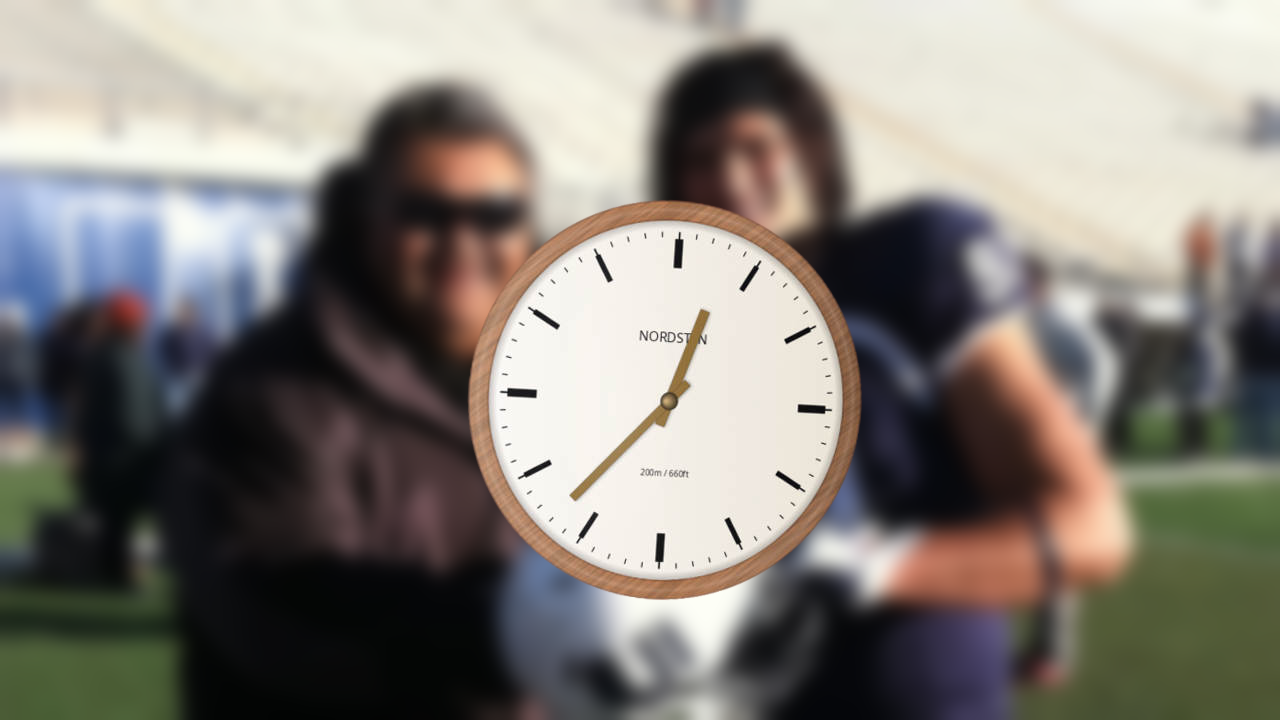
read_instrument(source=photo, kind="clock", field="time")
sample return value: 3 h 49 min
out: 12 h 37 min
